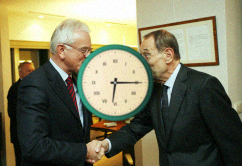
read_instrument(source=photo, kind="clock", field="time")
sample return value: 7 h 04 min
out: 6 h 15 min
